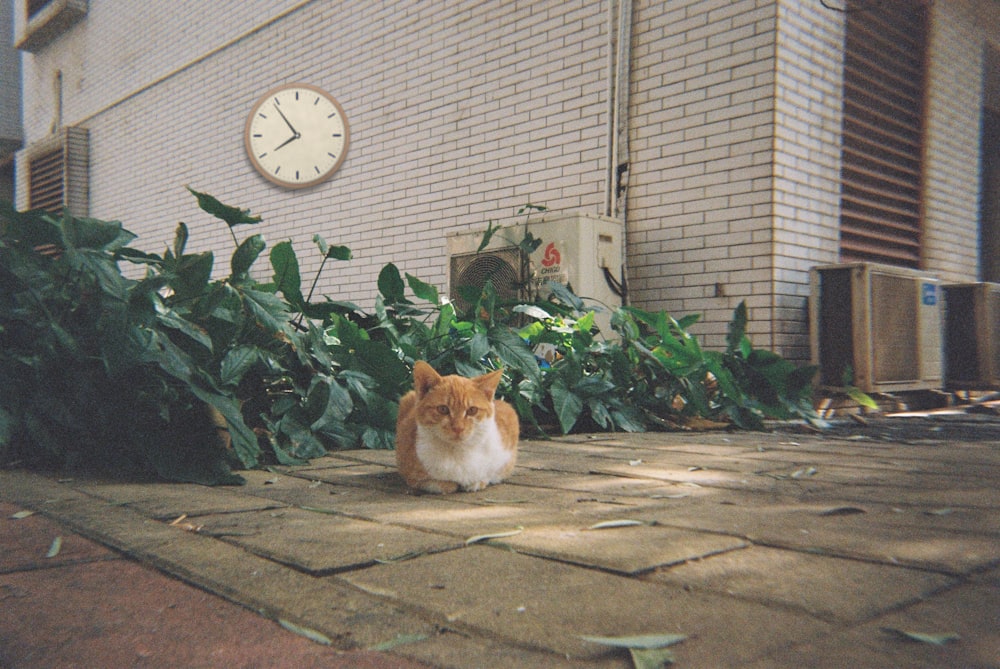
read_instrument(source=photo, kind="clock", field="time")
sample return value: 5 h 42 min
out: 7 h 54 min
